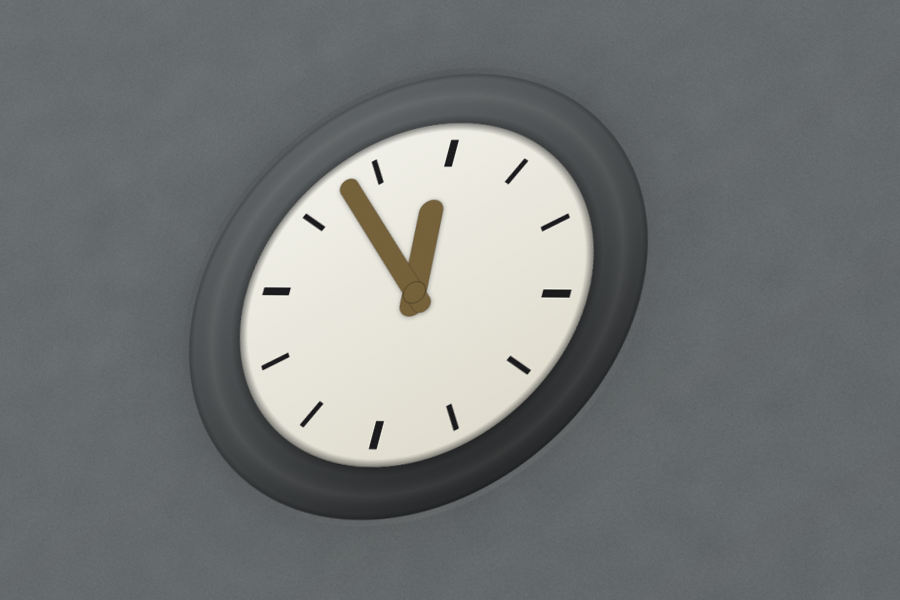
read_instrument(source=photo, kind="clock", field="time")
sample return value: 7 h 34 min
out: 11 h 53 min
